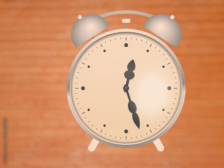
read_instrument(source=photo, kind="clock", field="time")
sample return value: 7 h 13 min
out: 12 h 27 min
